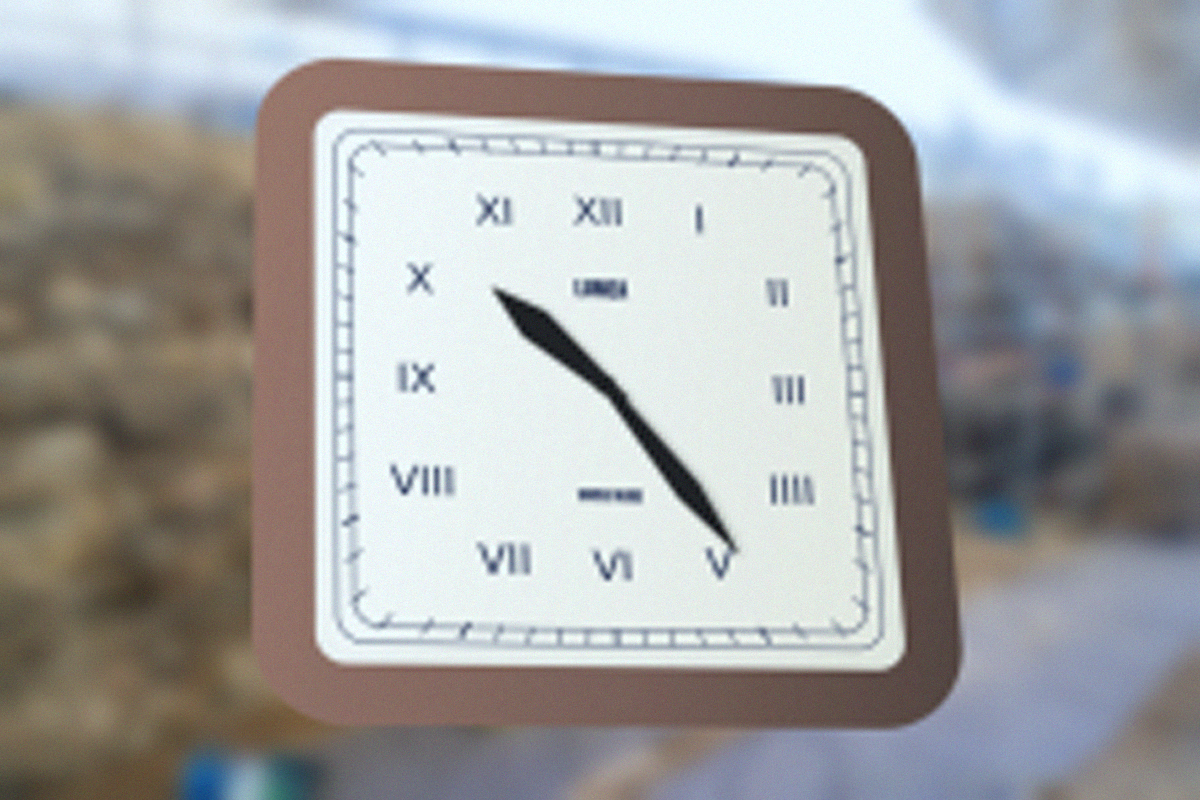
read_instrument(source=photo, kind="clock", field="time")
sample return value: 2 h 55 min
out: 10 h 24 min
